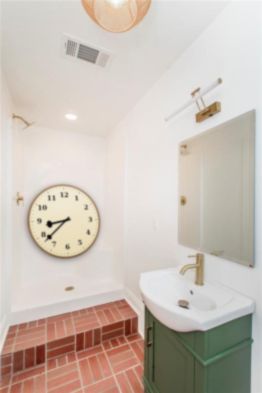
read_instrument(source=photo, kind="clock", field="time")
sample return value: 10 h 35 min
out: 8 h 38 min
